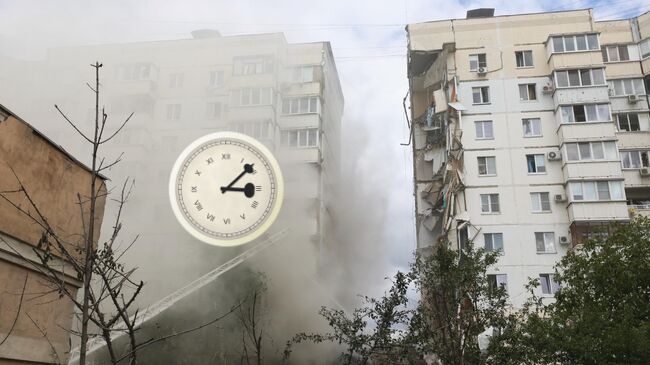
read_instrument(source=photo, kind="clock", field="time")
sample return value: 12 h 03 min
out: 3 h 08 min
